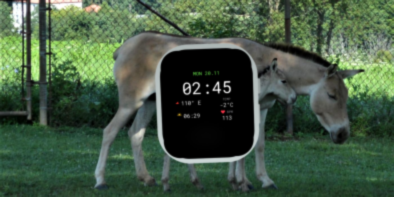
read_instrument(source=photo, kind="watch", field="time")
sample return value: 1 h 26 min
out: 2 h 45 min
